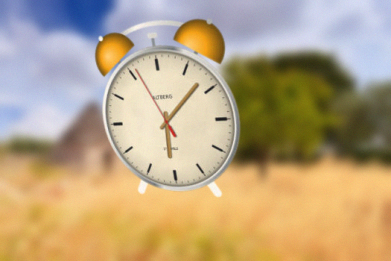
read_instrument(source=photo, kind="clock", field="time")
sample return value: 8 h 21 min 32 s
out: 6 h 07 min 56 s
